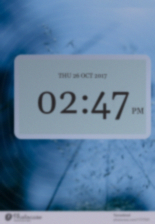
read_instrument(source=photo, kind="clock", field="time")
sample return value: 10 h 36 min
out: 2 h 47 min
